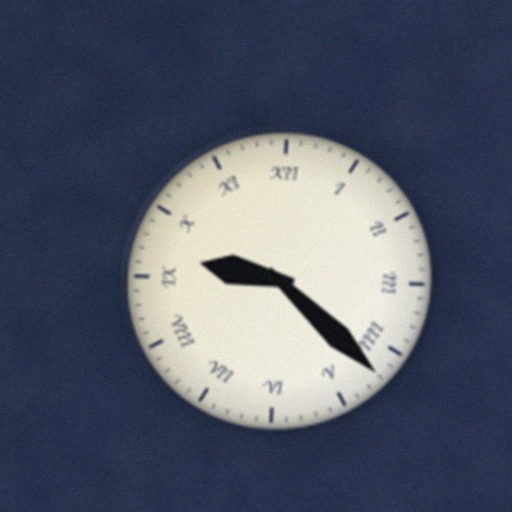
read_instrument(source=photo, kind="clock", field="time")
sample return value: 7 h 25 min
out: 9 h 22 min
